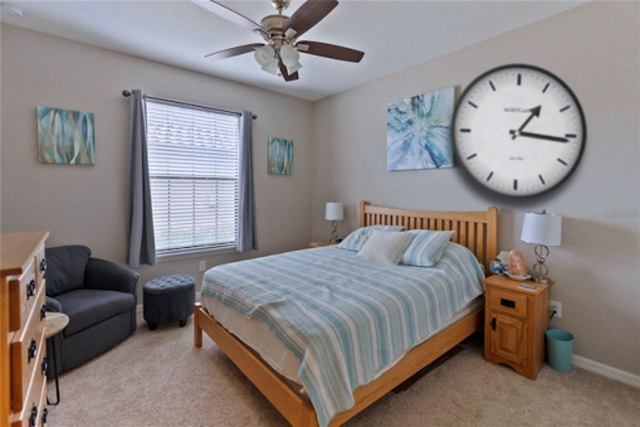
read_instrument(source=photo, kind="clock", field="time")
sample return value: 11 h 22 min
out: 1 h 16 min
